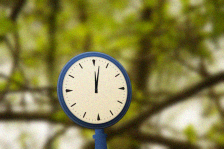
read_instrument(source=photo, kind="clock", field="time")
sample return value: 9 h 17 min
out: 12 h 02 min
